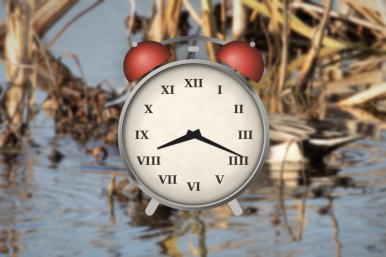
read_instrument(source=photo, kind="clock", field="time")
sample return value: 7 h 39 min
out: 8 h 19 min
